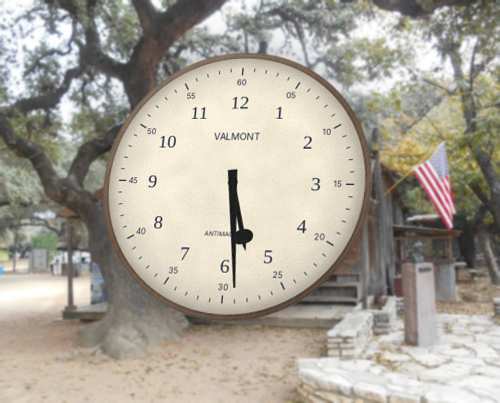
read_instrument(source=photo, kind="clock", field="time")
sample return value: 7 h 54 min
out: 5 h 29 min
